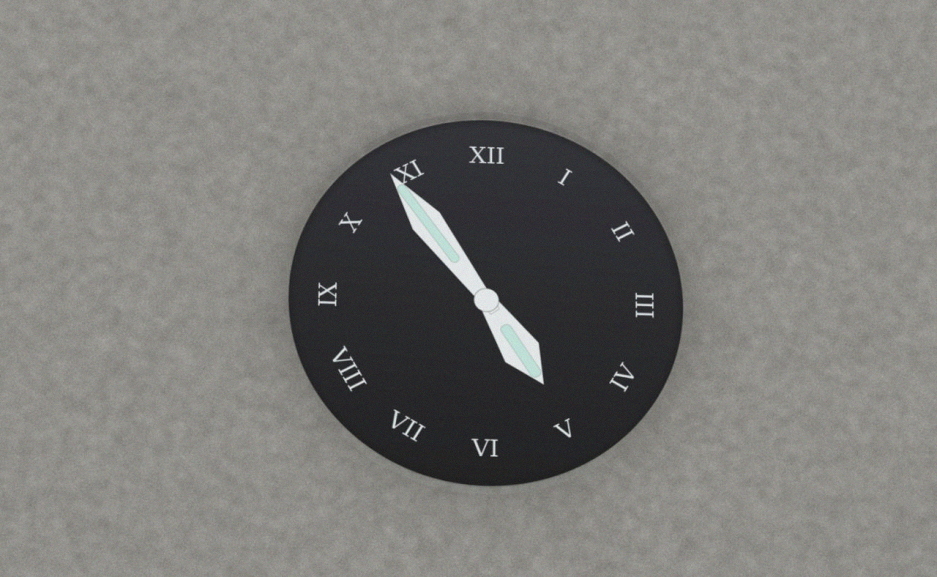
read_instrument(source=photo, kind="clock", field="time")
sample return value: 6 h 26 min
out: 4 h 54 min
